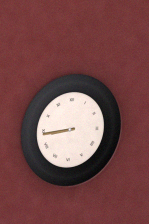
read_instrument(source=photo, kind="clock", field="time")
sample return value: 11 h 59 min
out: 8 h 44 min
